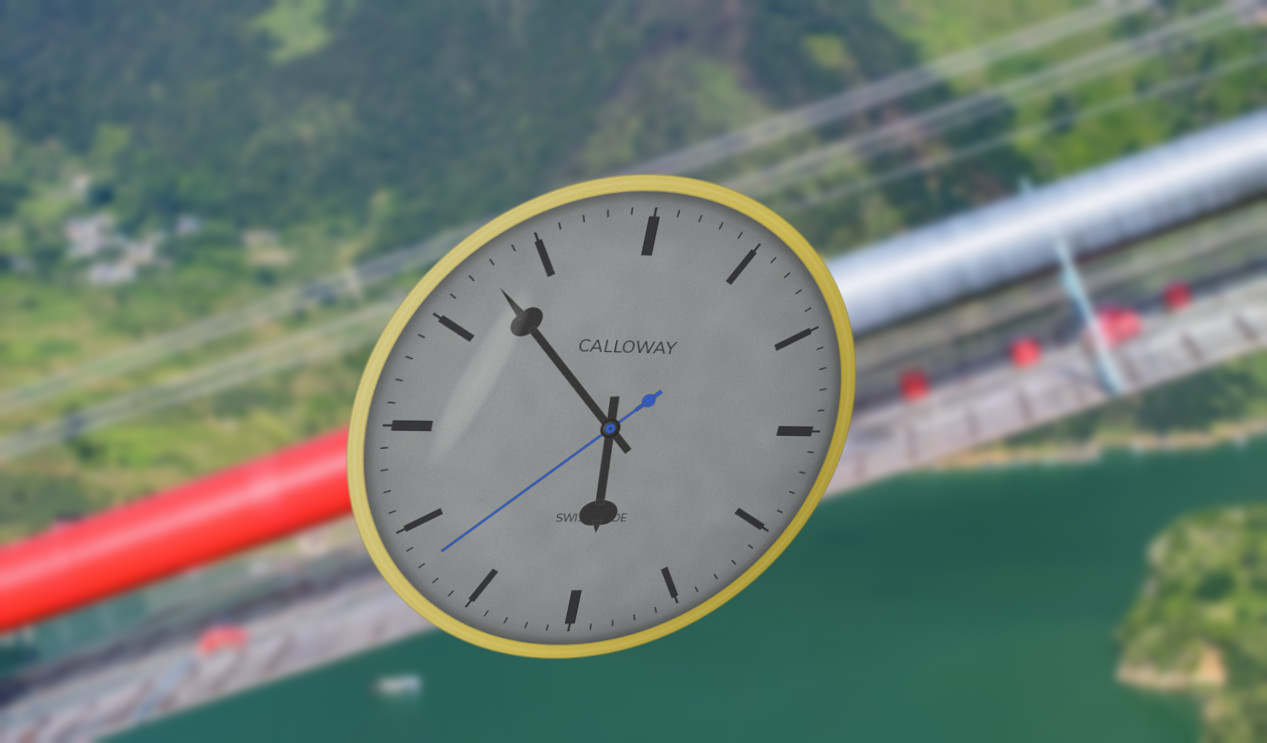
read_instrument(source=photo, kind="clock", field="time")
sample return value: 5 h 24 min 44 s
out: 5 h 52 min 38 s
